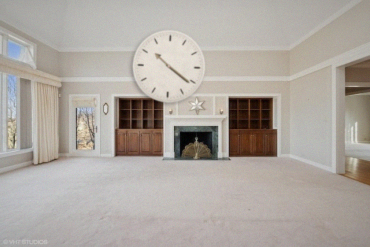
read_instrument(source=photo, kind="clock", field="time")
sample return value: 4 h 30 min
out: 10 h 21 min
